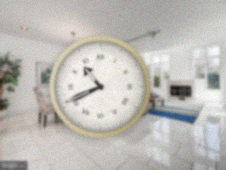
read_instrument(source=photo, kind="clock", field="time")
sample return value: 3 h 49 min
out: 10 h 41 min
